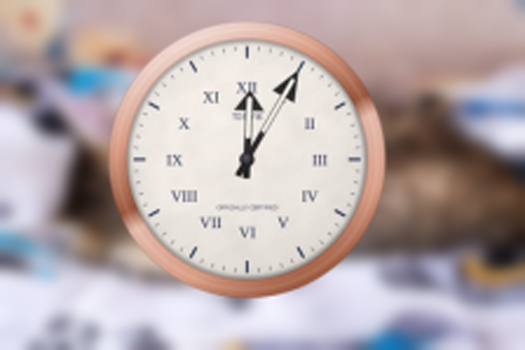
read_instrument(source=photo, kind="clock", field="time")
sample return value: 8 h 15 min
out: 12 h 05 min
